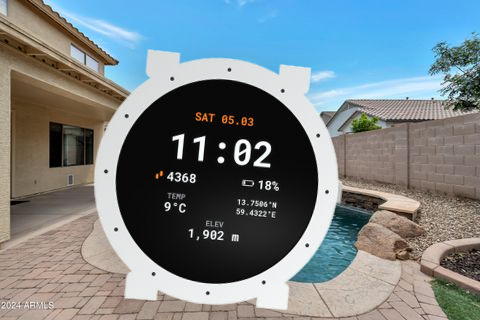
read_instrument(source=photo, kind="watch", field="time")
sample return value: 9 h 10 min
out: 11 h 02 min
